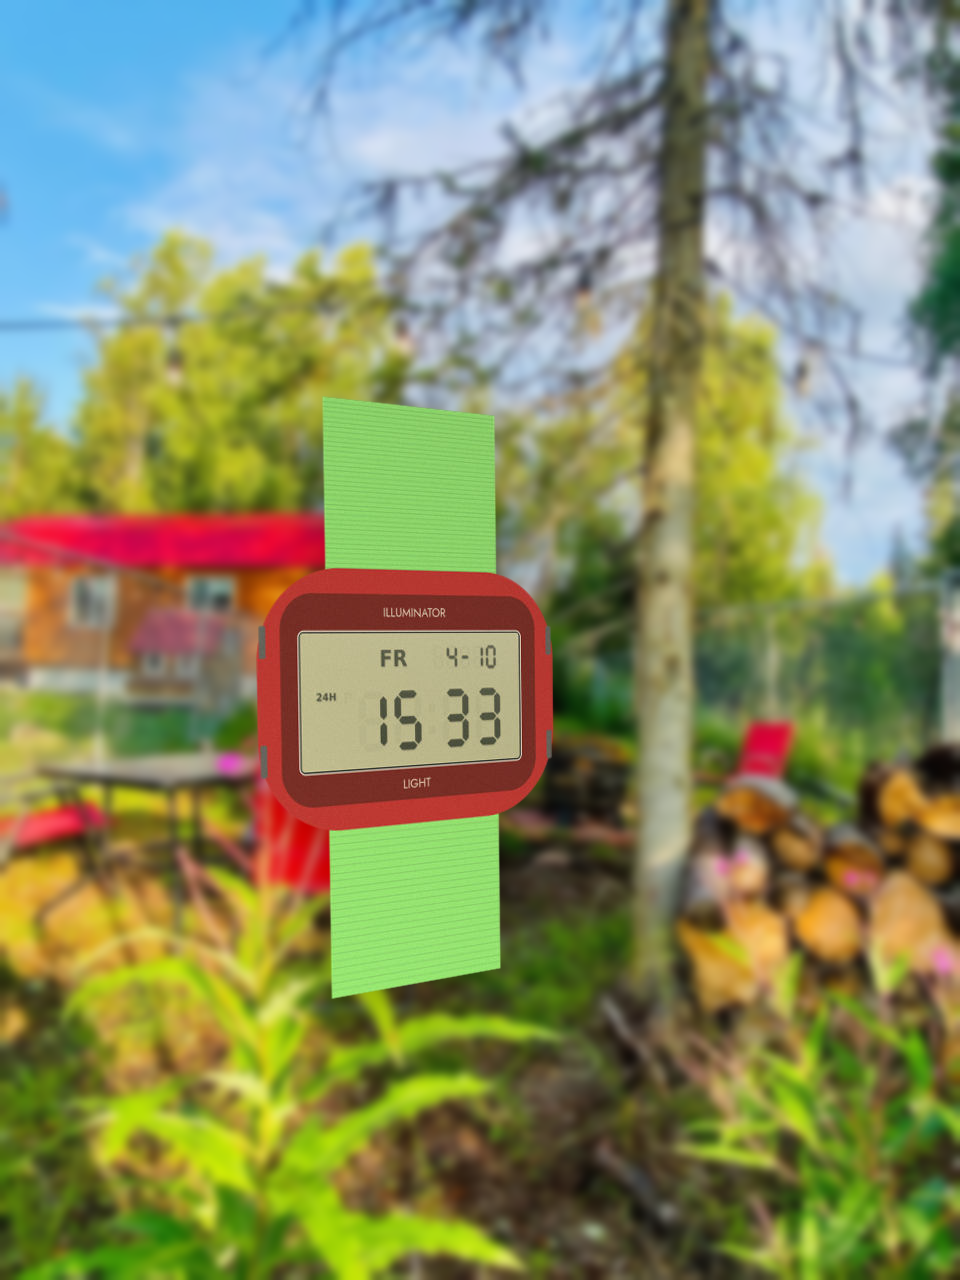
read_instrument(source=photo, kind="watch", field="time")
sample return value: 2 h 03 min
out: 15 h 33 min
